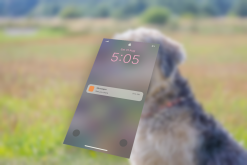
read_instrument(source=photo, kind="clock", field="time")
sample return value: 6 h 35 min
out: 5 h 05 min
